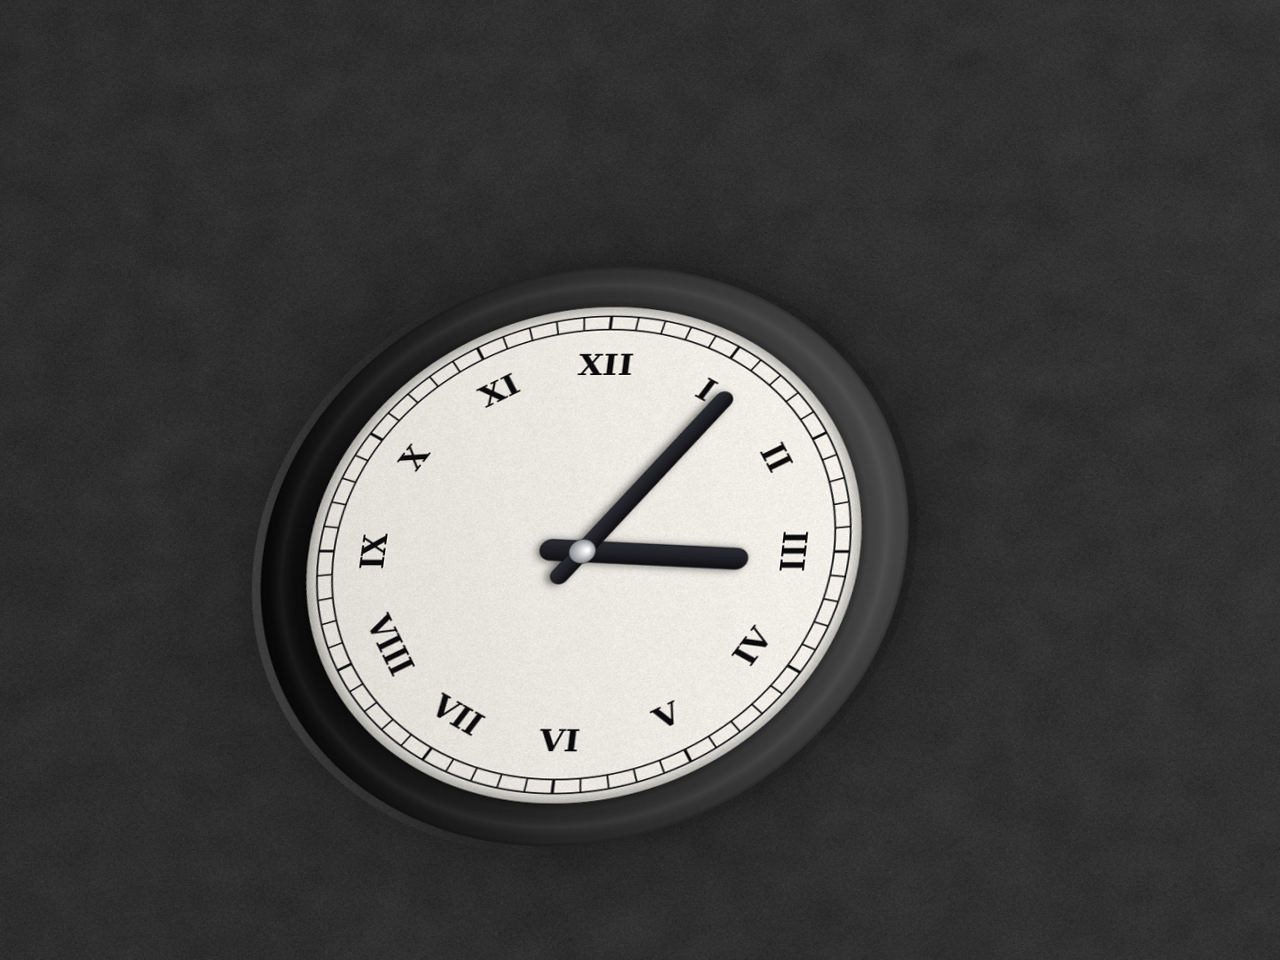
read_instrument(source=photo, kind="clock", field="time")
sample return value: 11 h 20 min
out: 3 h 06 min
